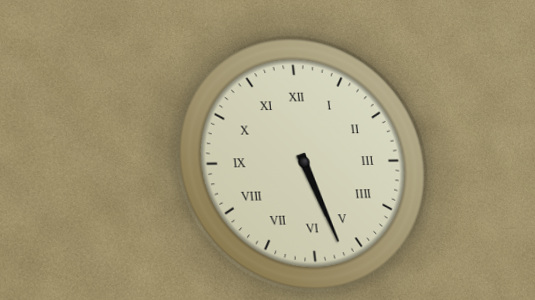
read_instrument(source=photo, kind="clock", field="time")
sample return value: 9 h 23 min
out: 5 h 27 min
